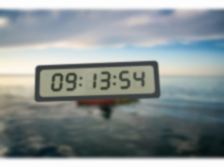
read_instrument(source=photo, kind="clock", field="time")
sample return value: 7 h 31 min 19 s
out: 9 h 13 min 54 s
